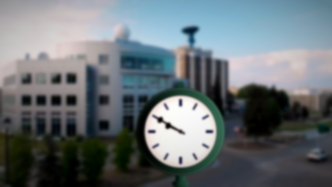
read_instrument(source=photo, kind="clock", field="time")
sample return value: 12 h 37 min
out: 9 h 50 min
